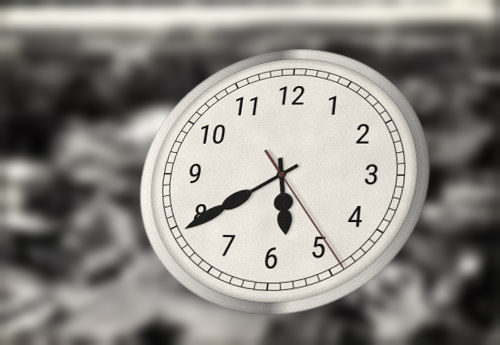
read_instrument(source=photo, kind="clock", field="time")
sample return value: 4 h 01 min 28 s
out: 5 h 39 min 24 s
